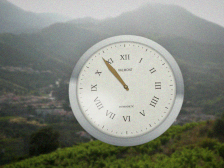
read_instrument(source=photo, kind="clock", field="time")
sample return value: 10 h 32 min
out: 10 h 54 min
